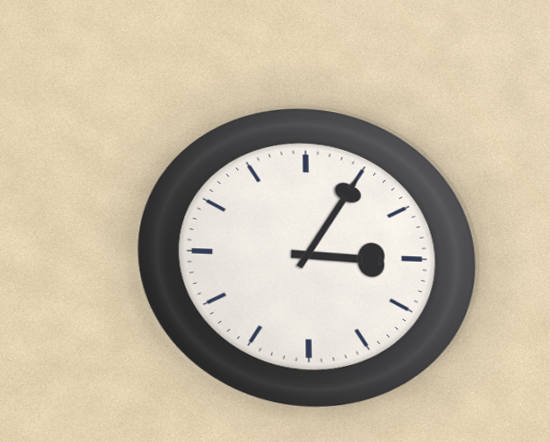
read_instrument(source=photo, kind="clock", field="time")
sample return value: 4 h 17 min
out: 3 h 05 min
